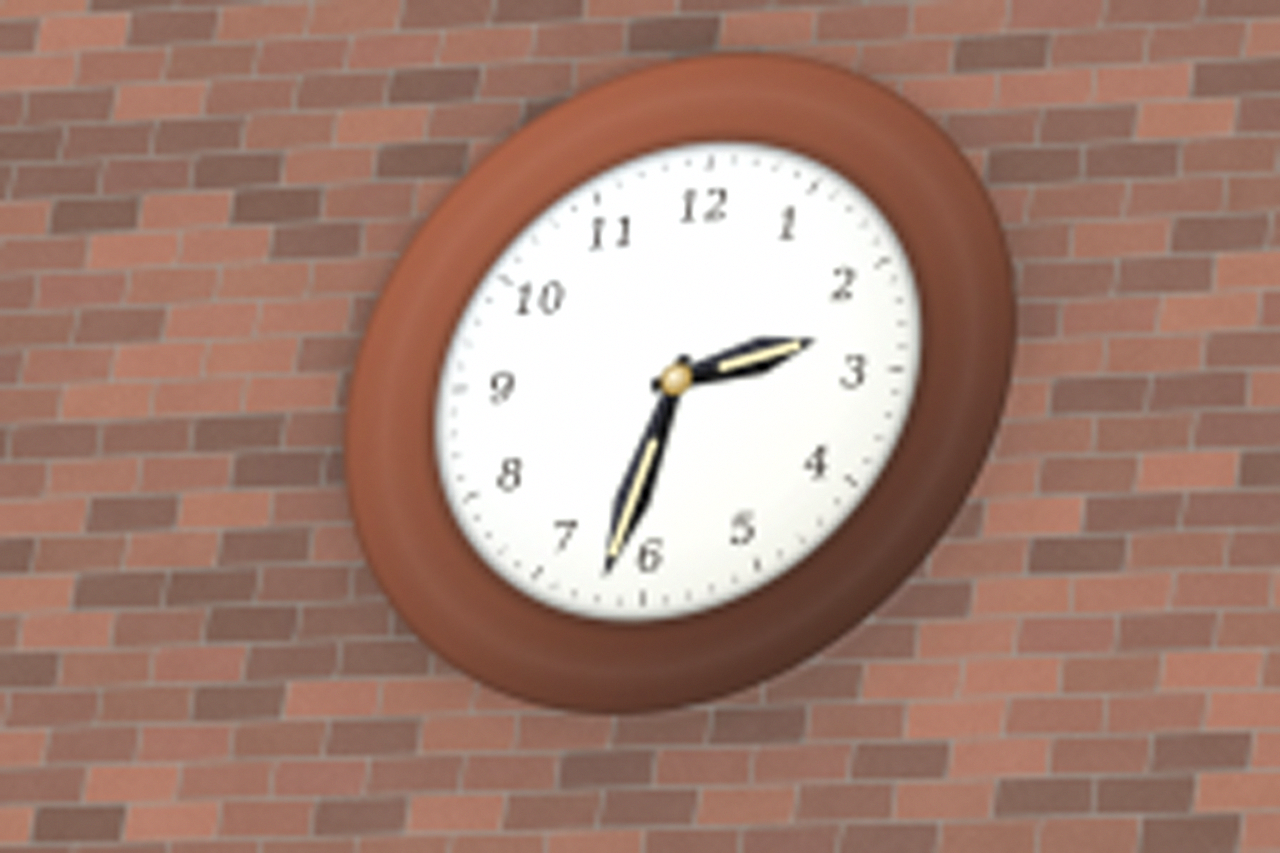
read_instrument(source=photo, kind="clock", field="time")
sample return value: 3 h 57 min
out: 2 h 32 min
